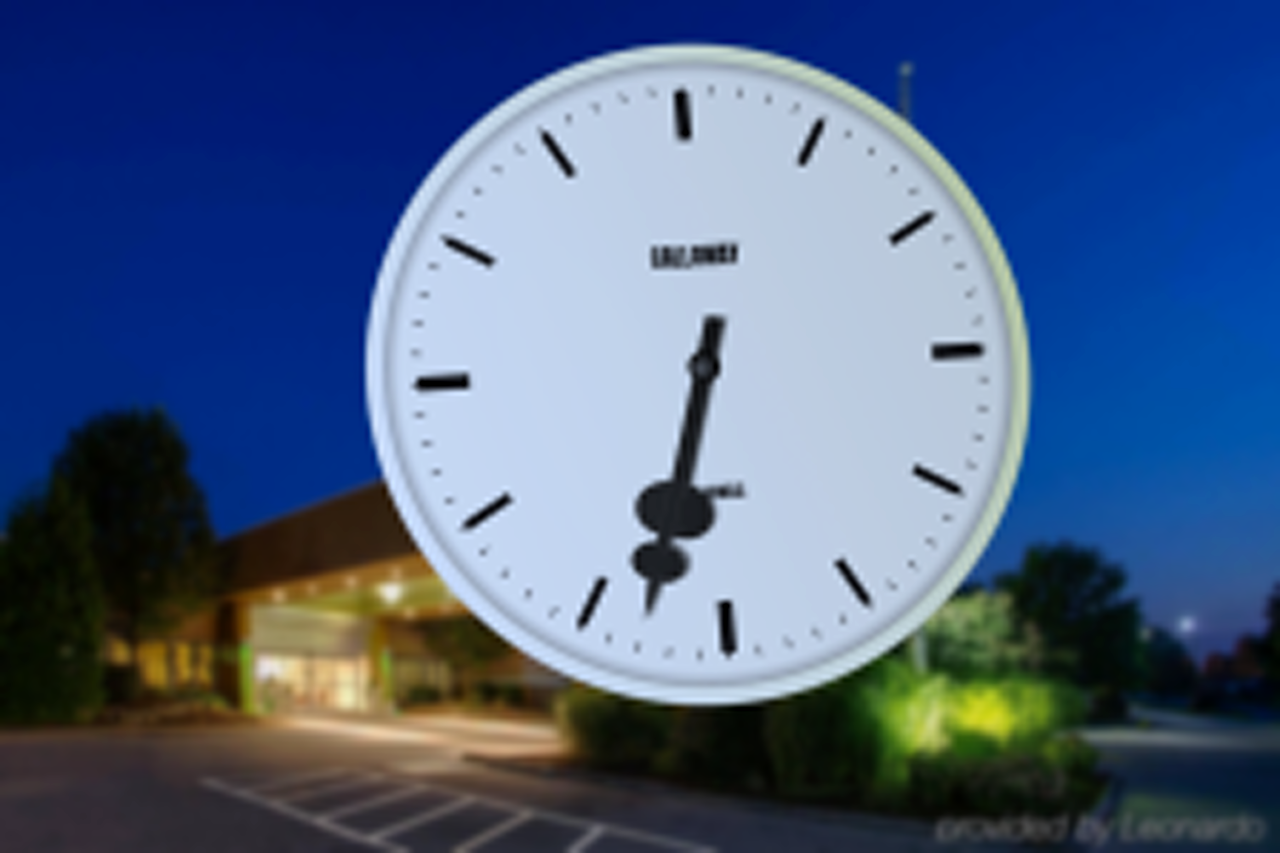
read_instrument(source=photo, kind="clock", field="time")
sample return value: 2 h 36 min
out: 6 h 33 min
